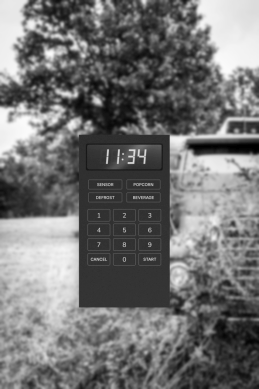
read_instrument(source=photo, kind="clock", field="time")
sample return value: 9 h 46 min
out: 11 h 34 min
